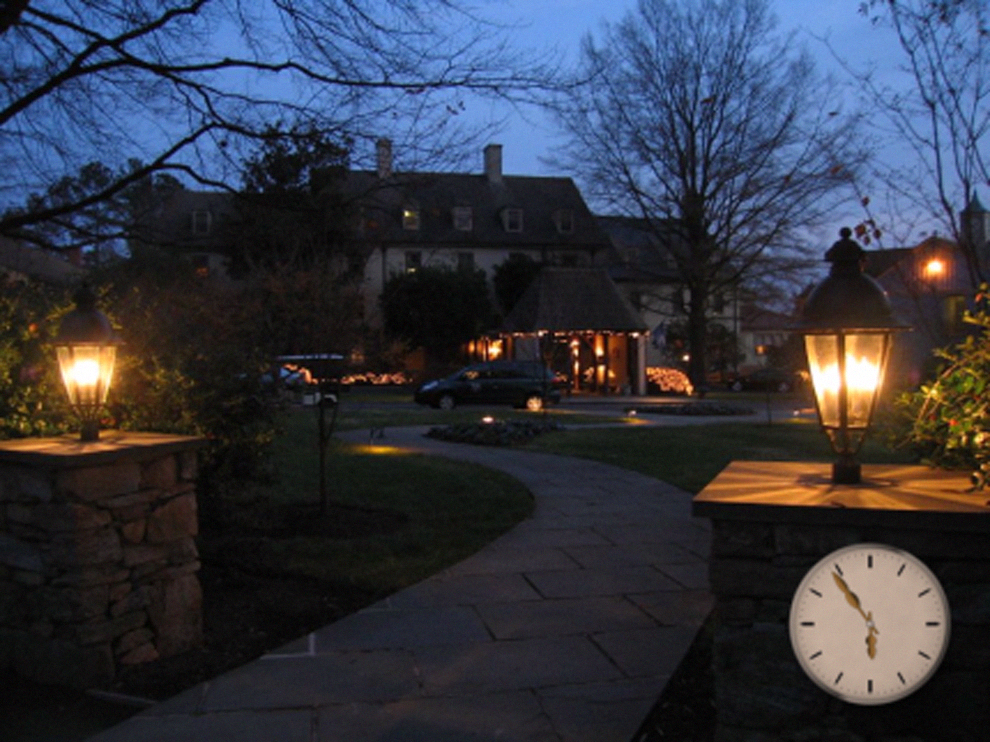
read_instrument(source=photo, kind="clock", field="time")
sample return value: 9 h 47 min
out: 5 h 54 min
